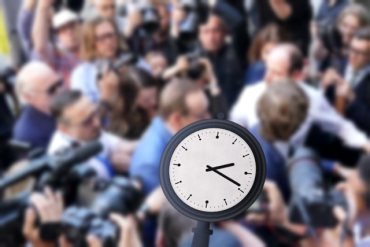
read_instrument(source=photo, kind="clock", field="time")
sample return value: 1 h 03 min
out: 2 h 19 min
